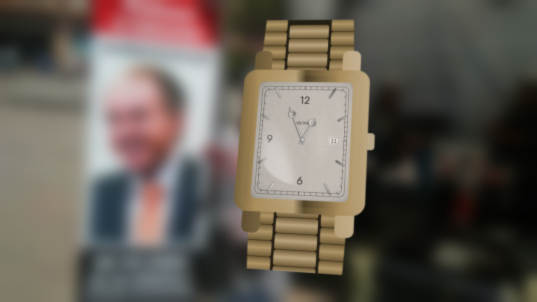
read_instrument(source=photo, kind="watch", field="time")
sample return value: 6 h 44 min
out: 12 h 56 min
